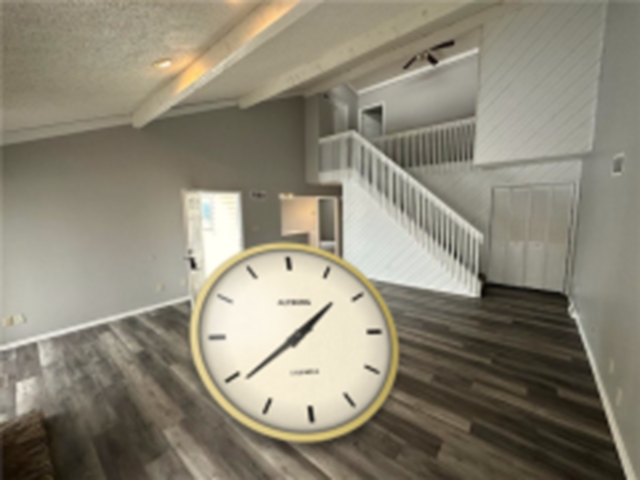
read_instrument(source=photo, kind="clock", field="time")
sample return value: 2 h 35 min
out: 1 h 39 min
